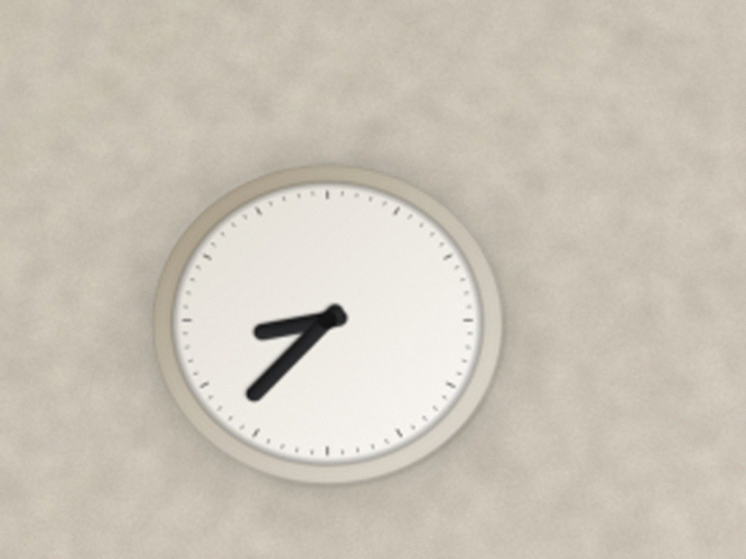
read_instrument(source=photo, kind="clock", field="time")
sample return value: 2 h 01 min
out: 8 h 37 min
